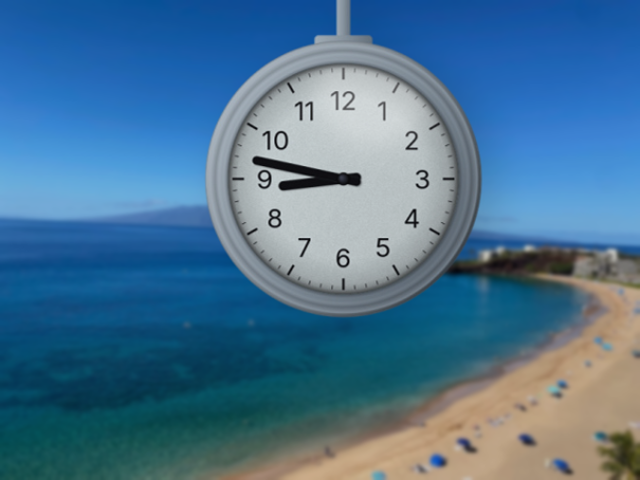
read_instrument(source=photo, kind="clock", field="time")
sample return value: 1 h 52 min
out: 8 h 47 min
